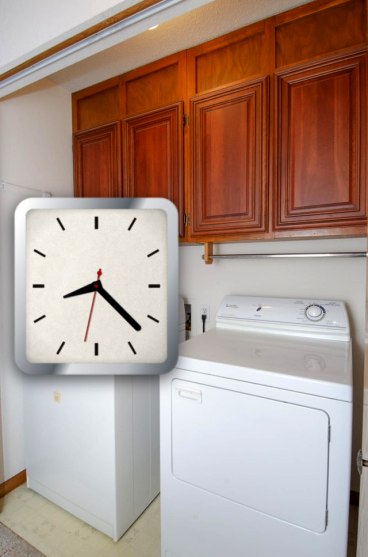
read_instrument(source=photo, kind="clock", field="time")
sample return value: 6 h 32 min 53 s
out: 8 h 22 min 32 s
